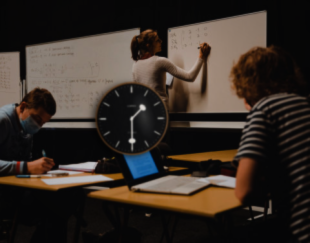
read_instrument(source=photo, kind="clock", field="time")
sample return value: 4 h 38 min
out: 1 h 30 min
